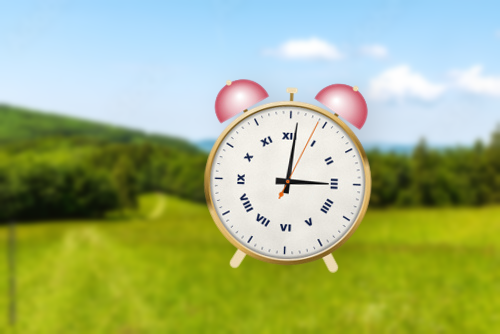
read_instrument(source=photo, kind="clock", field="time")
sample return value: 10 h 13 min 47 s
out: 3 h 01 min 04 s
